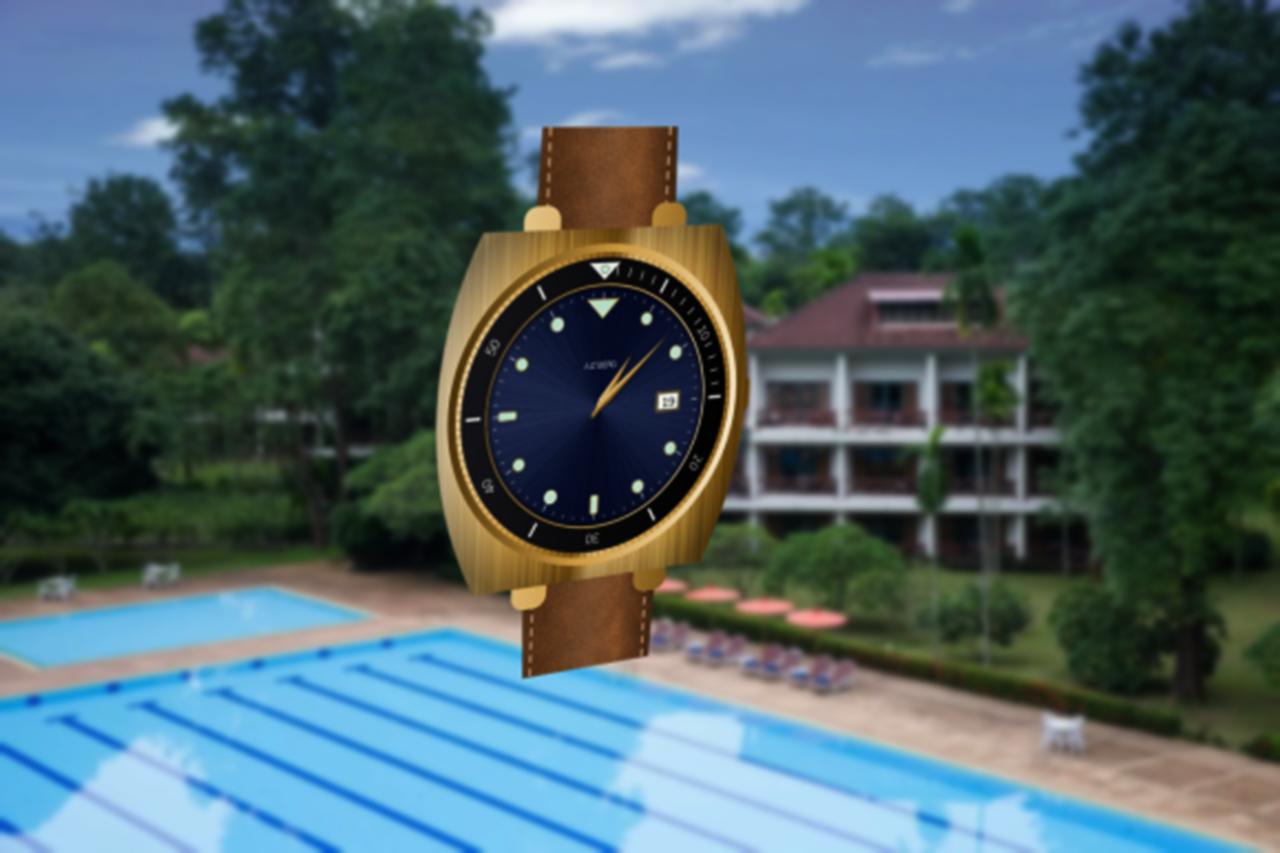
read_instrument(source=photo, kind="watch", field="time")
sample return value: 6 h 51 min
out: 1 h 08 min
